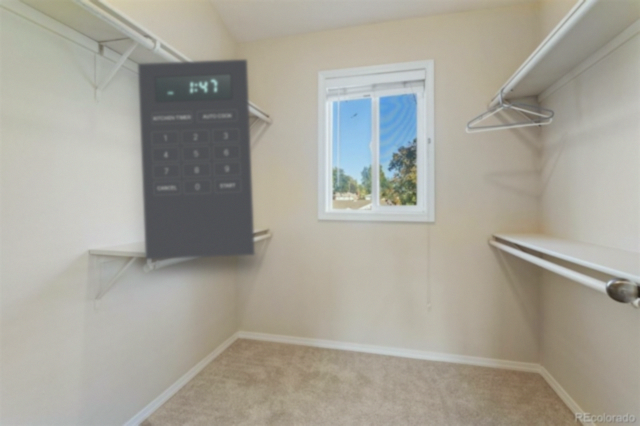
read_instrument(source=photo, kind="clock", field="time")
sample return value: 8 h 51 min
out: 1 h 47 min
